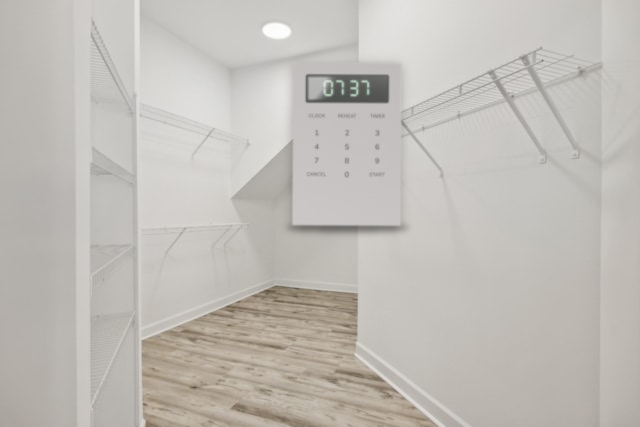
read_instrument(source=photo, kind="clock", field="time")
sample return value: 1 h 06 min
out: 7 h 37 min
